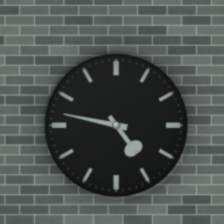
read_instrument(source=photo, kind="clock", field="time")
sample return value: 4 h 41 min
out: 4 h 47 min
